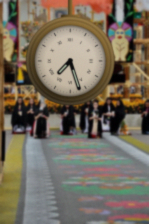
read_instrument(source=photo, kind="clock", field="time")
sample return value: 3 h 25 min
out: 7 h 27 min
